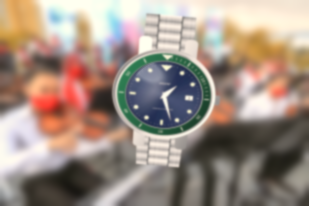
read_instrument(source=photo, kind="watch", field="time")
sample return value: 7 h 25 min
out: 1 h 27 min
